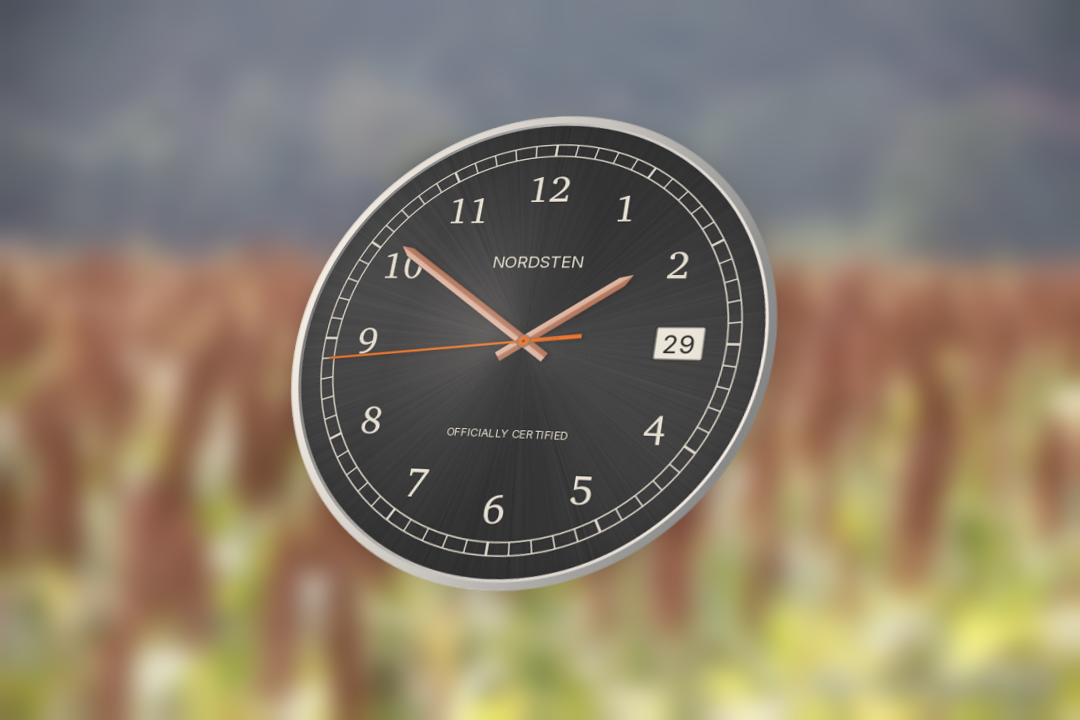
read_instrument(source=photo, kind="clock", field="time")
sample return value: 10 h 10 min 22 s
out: 1 h 50 min 44 s
